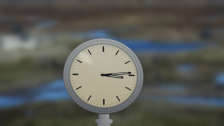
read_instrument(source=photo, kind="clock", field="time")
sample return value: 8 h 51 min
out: 3 h 14 min
